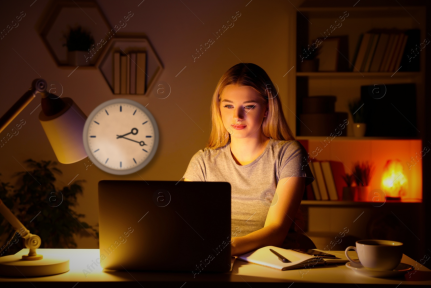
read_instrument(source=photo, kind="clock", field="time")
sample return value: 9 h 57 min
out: 2 h 18 min
